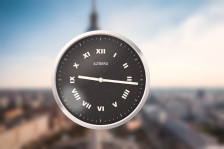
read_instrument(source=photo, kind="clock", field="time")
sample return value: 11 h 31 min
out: 9 h 16 min
